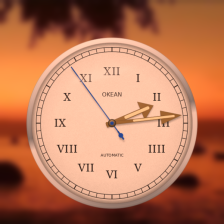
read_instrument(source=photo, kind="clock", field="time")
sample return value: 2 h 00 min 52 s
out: 2 h 13 min 54 s
